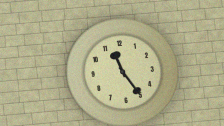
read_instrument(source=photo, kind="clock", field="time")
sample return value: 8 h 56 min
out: 11 h 25 min
